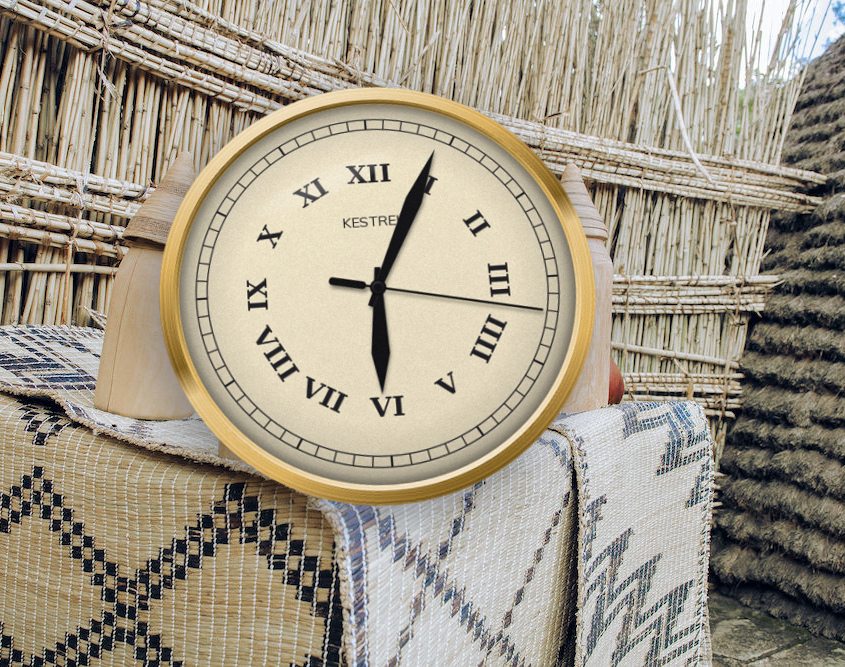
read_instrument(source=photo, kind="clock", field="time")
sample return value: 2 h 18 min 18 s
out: 6 h 04 min 17 s
